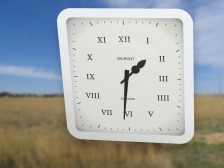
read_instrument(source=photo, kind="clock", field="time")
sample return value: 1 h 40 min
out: 1 h 31 min
